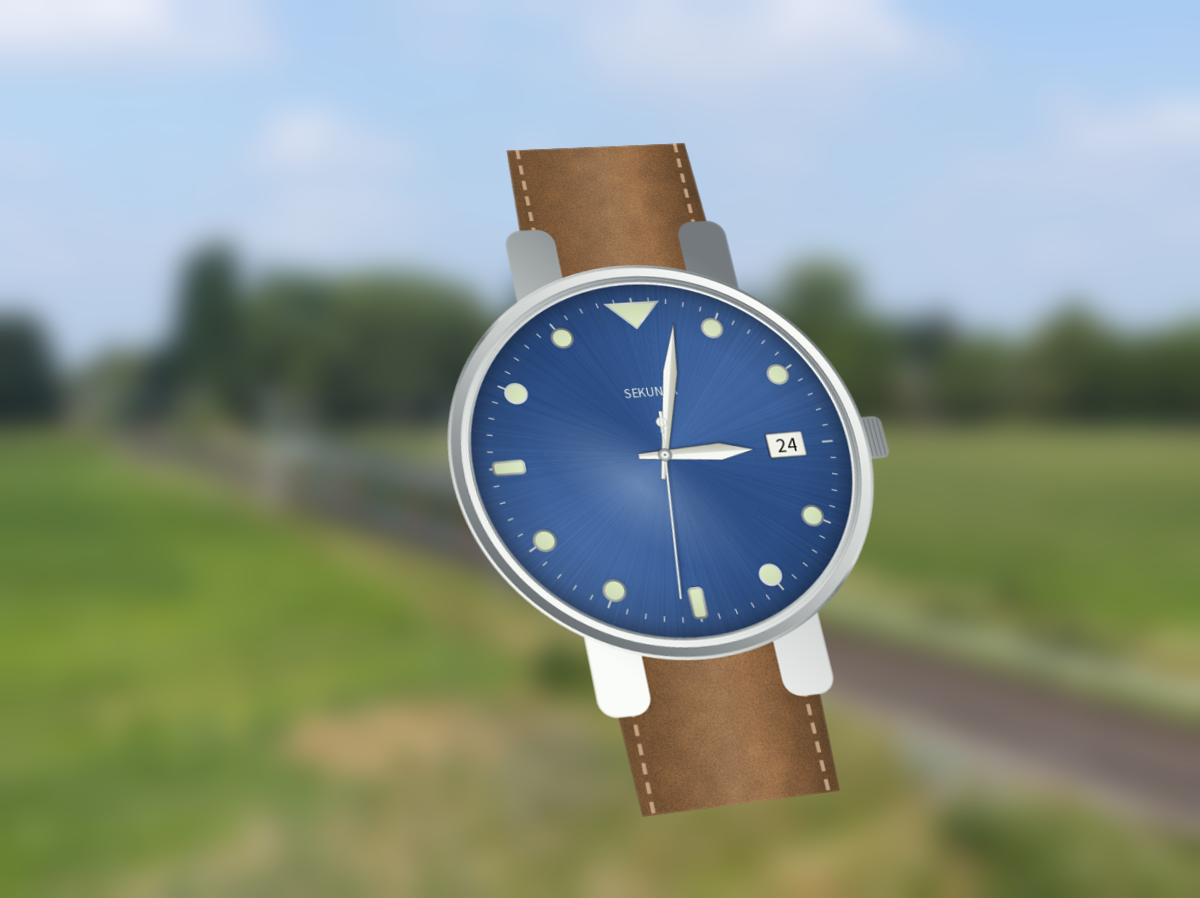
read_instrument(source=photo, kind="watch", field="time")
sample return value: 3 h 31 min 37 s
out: 3 h 02 min 31 s
